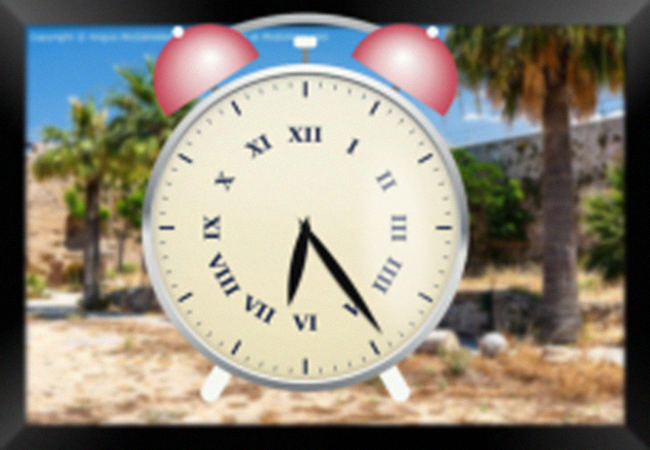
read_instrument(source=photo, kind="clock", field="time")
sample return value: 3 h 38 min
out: 6 h 24 min
